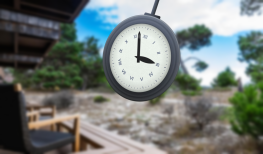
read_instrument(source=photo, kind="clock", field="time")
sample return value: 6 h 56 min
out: 2 h 57 min
